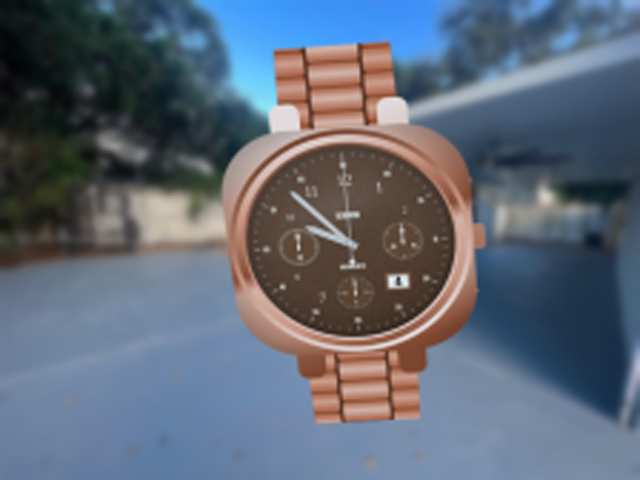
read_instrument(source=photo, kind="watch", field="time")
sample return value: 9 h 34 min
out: 9 h 53 min
